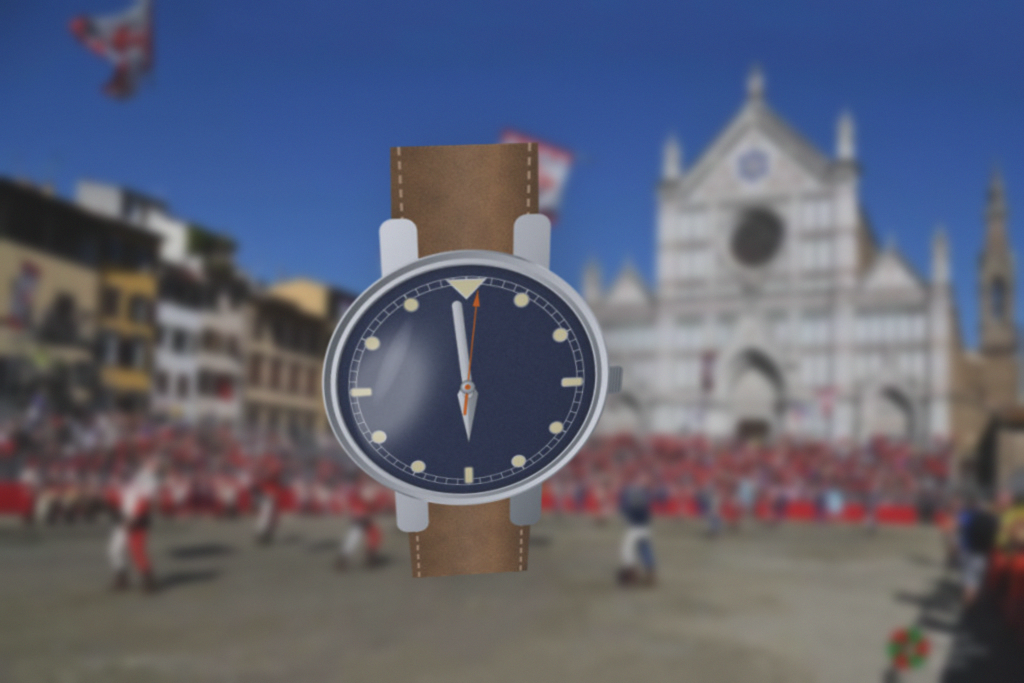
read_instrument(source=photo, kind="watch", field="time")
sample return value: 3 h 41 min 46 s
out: 5 h 59 min 01 s
